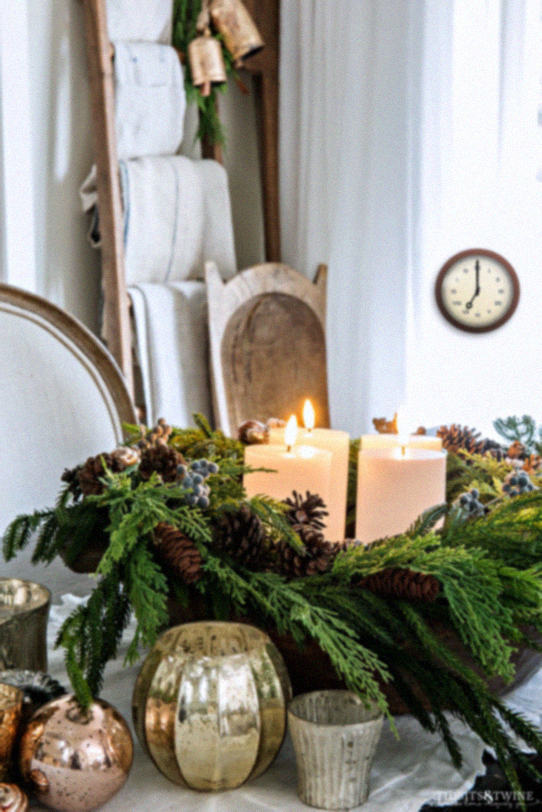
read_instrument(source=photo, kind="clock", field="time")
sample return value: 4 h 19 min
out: 7 h 00 min
